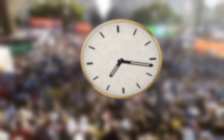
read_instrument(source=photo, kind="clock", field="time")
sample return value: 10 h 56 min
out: 7 h 17 min
